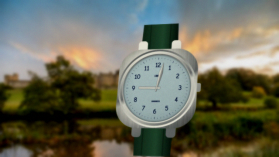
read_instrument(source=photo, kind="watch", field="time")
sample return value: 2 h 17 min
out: 9 h 02 min
